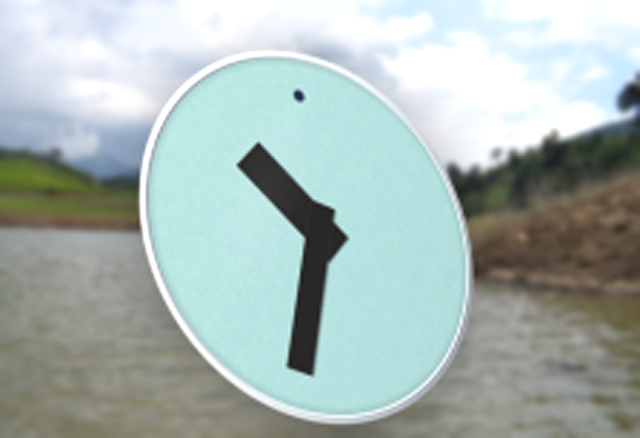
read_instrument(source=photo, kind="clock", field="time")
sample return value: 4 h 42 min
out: 10 h 33 min
